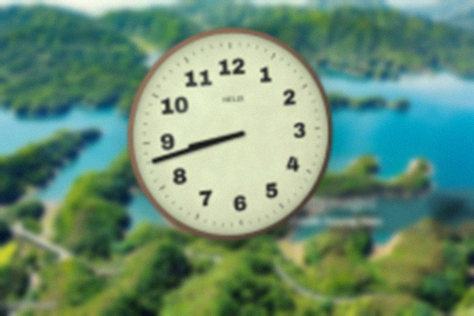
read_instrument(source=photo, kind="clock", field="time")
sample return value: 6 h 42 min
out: 8 h 43 min
